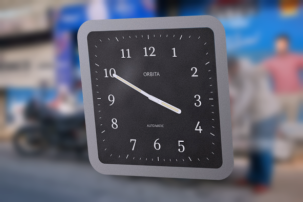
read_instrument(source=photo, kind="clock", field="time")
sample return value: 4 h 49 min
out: 3 h 50 min
